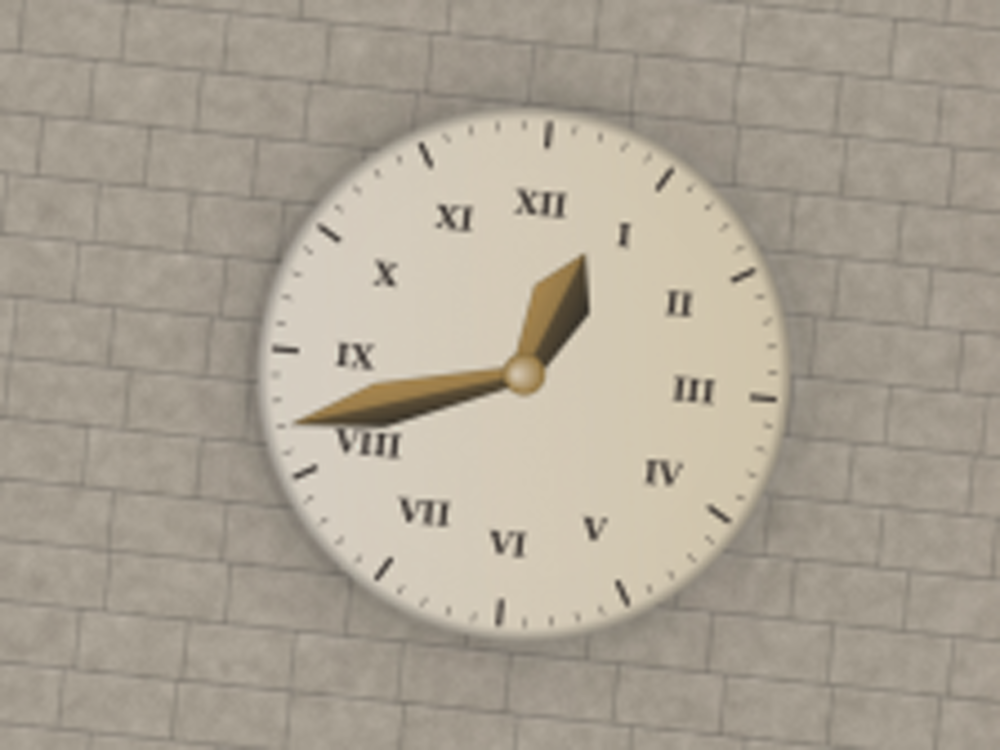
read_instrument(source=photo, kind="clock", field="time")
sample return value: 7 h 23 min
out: 12 h 42 min
